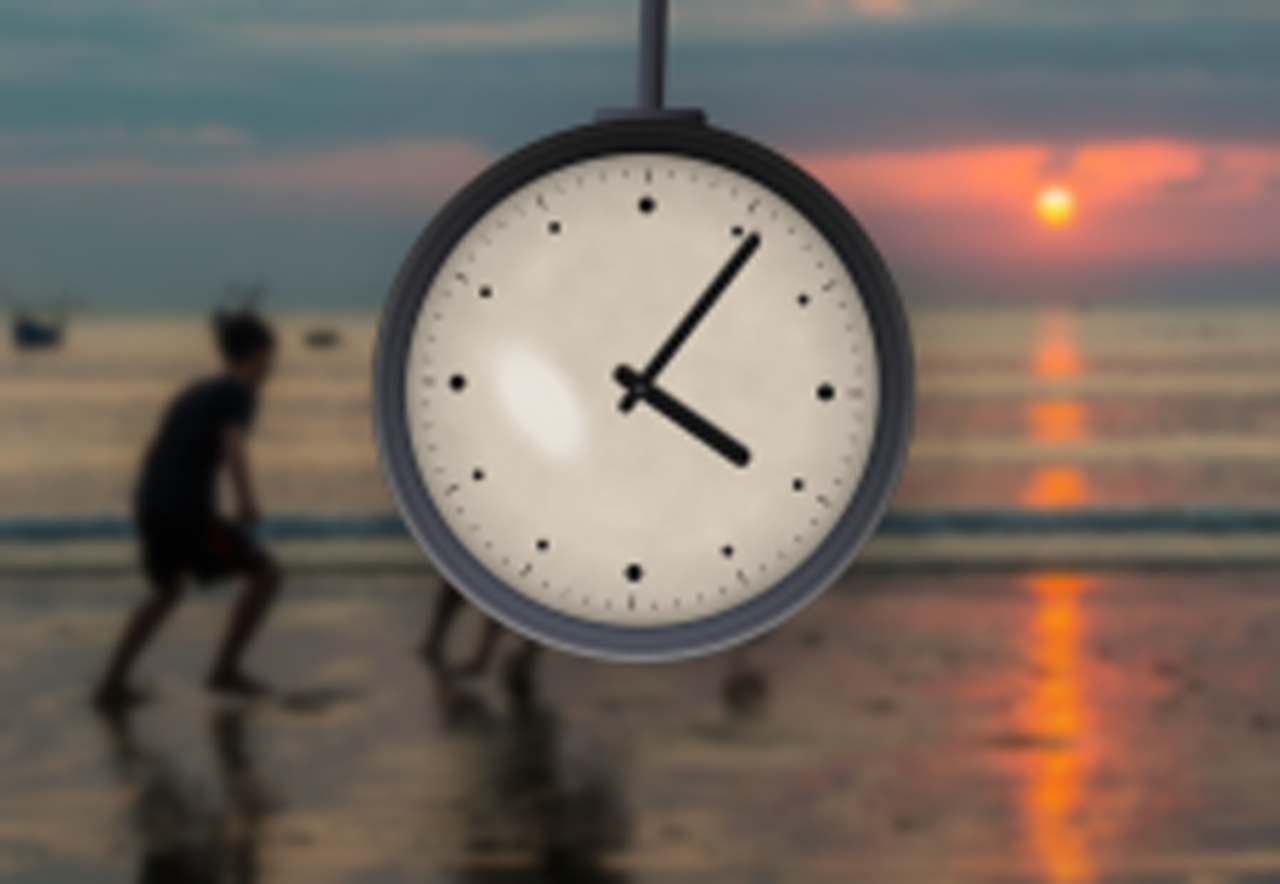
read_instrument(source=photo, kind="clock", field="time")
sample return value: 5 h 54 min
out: 4 h 06 min
